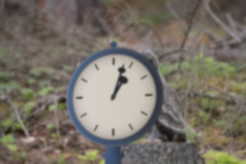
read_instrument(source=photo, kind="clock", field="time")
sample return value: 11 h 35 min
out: 1 h 03 min
